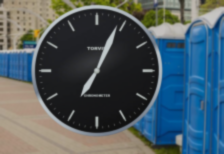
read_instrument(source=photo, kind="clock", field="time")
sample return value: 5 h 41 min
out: 7 h 04 min
